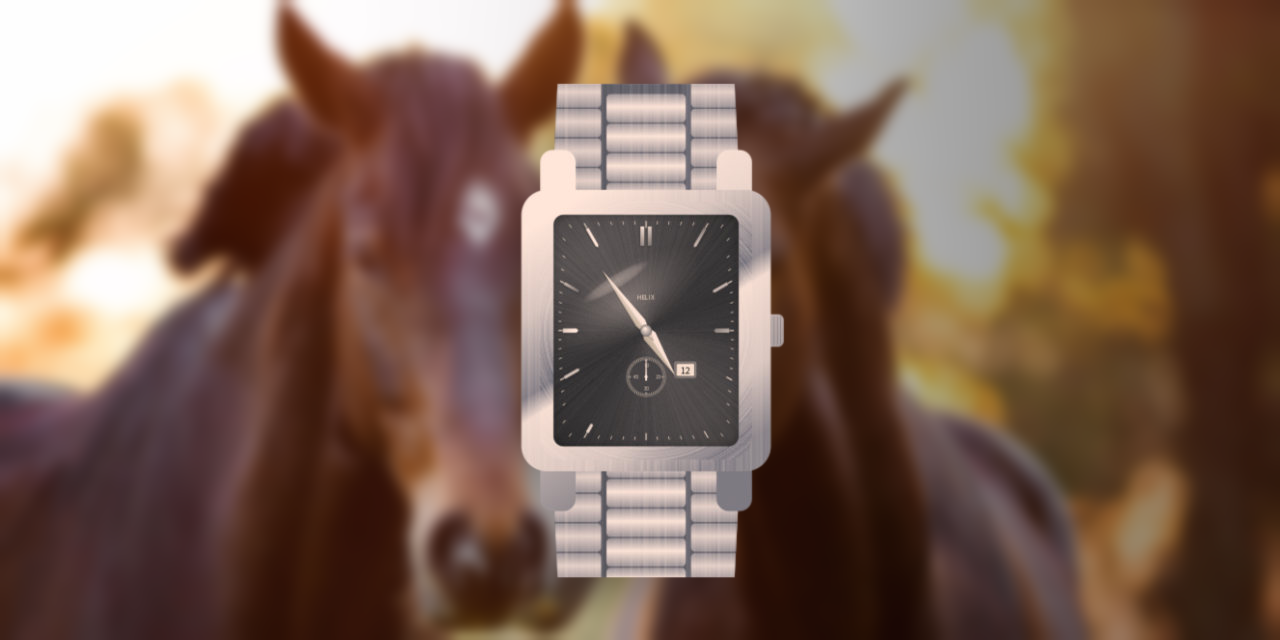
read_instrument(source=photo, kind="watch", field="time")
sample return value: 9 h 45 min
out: 4 h 54 min
